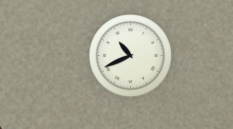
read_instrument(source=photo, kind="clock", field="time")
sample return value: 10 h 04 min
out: 10 h 41 min
